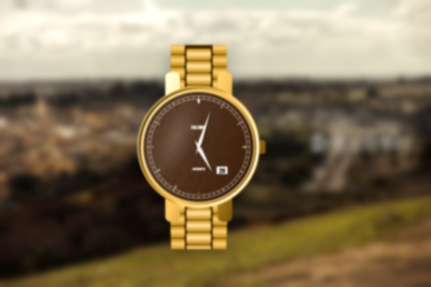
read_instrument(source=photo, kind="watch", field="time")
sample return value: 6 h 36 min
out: 5 h 03 min
